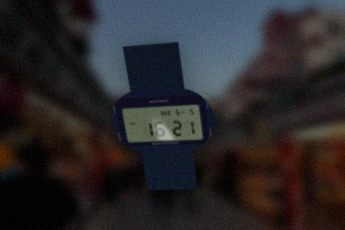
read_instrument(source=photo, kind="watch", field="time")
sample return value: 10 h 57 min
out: 16 h 21 min
